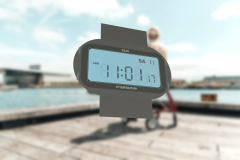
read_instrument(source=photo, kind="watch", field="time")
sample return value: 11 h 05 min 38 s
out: 11 h 01 min 17 s
